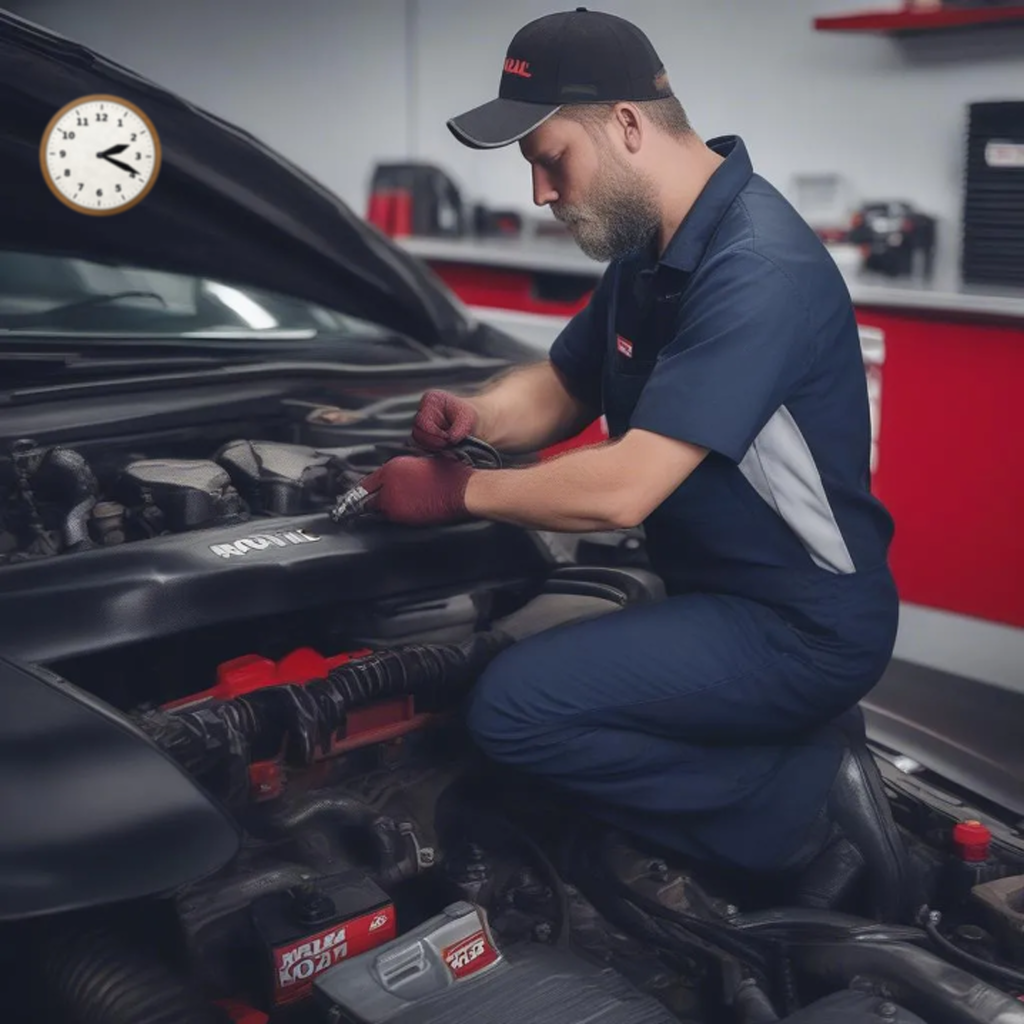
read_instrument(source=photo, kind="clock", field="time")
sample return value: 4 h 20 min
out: 2 h 19 min
